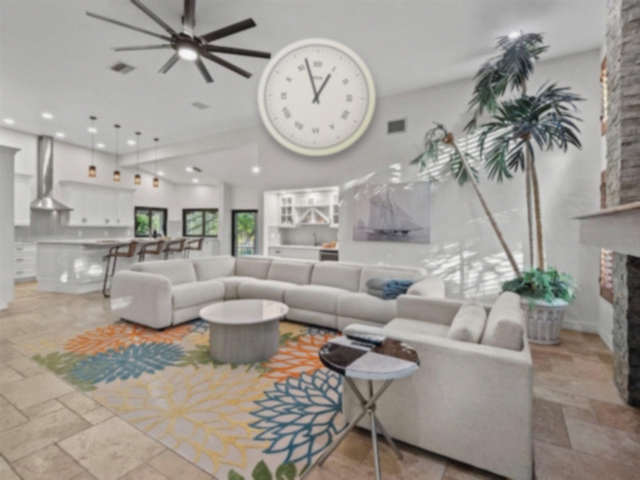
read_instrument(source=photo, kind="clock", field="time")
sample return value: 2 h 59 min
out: 12 h 57 min
